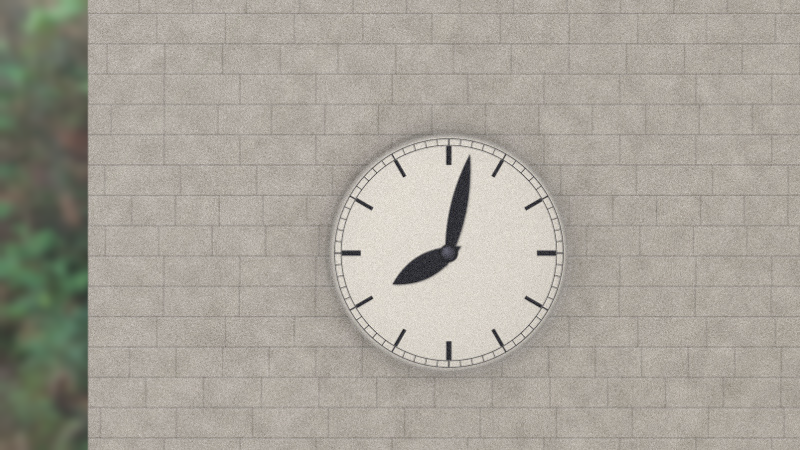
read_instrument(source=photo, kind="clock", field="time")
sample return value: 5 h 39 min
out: 8 h 02 min
